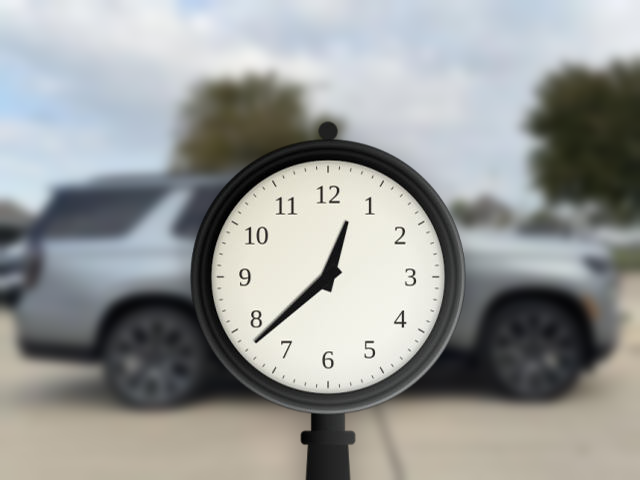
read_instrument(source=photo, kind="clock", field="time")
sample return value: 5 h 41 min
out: 12 h 38 min
